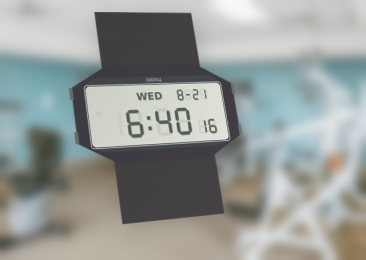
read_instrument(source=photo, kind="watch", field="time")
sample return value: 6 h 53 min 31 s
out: 6 h 40 min 16 s
